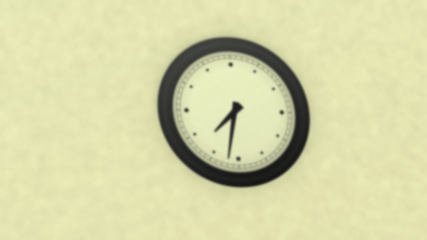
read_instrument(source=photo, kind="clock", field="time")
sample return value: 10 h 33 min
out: 7 h 32 min
